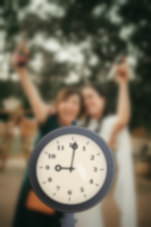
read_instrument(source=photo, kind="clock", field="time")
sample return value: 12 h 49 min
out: 9 h 01 min
